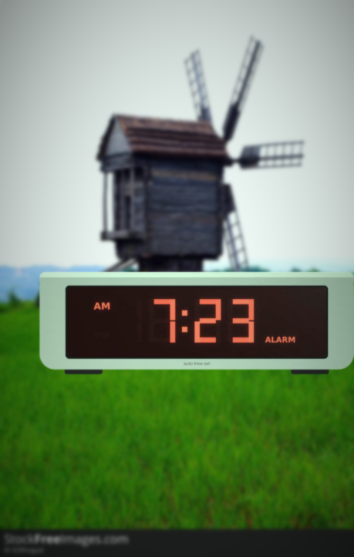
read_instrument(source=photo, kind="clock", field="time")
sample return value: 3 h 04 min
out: 7 h 23 min
